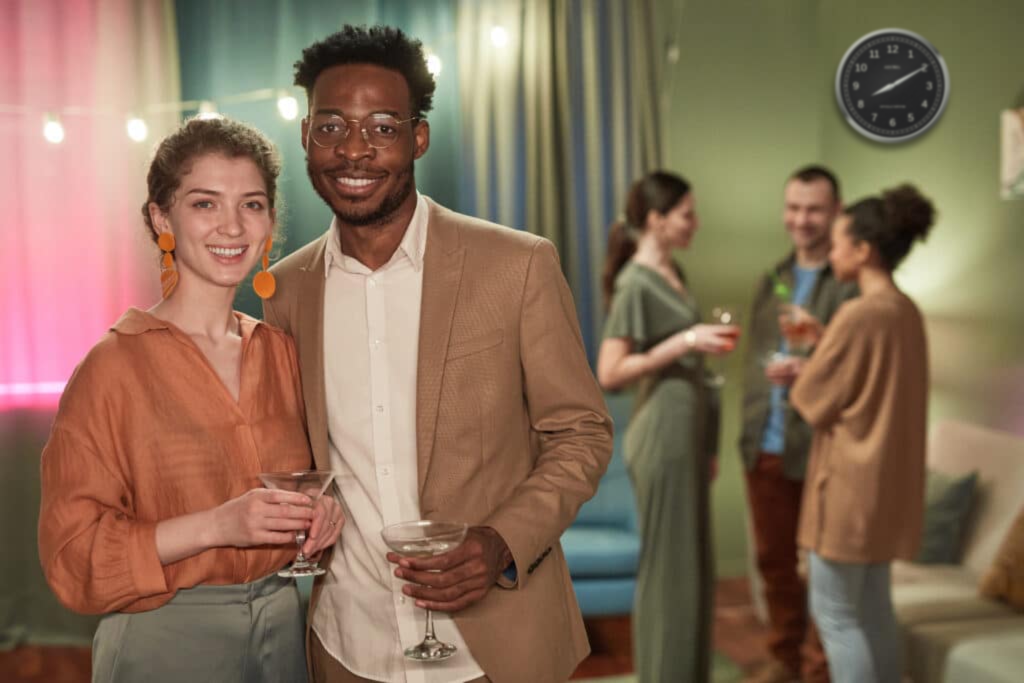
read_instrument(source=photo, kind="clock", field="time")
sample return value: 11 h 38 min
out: 8 h 10 min
